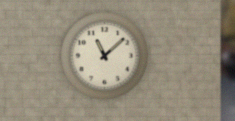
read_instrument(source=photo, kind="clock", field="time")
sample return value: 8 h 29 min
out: 11 h 08 min
